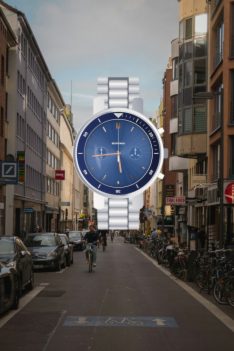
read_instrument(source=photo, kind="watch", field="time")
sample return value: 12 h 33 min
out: 5 h 44 min
